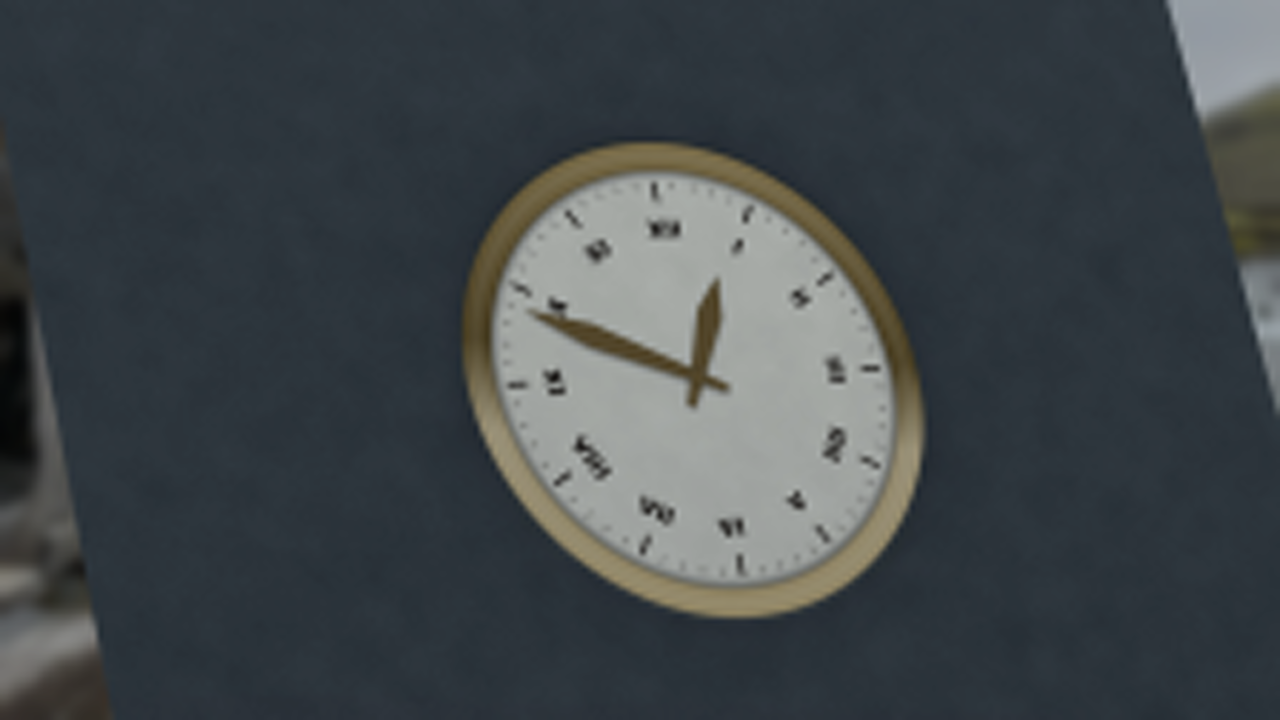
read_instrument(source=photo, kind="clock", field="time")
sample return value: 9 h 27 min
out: 12 h 49 min
